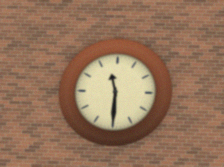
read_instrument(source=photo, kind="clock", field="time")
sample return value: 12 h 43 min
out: 11 h 30 min
